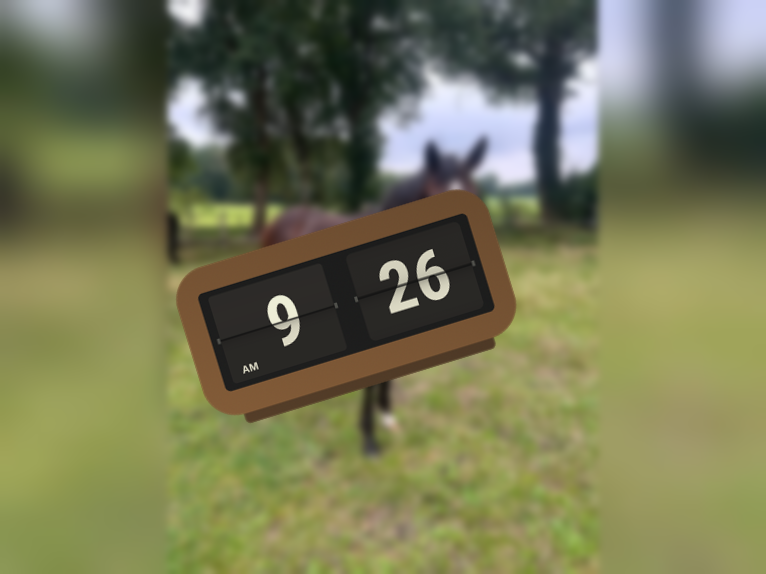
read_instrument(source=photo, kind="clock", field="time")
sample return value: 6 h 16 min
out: 9 h 26 min
